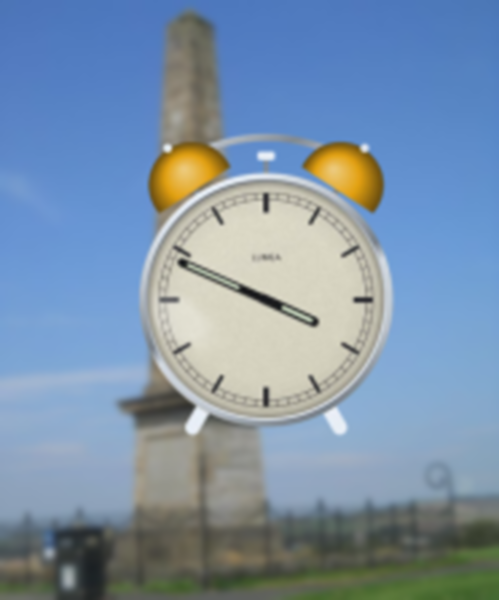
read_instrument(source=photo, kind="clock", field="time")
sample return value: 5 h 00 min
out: 3 h 49 min
